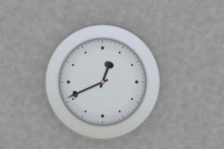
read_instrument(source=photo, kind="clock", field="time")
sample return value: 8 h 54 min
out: 12 h 41 min
